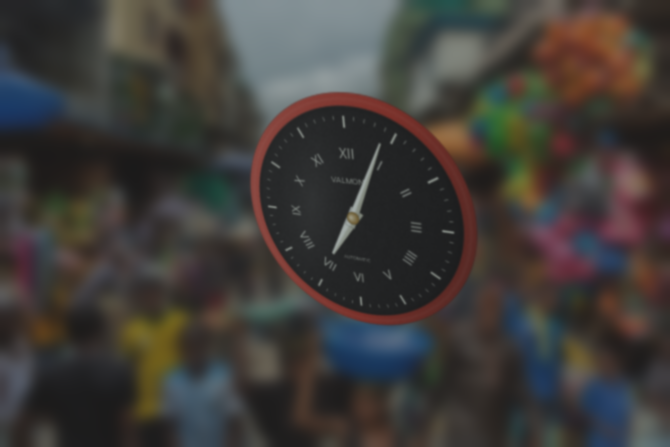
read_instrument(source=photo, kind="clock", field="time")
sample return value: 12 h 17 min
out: 7 h 04 min
